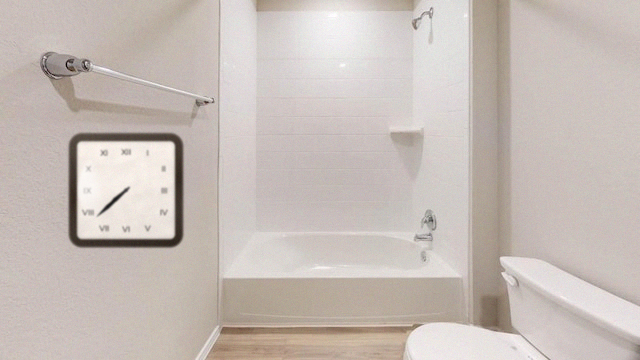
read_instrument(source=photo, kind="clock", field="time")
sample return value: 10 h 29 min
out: 7 h 38 min
